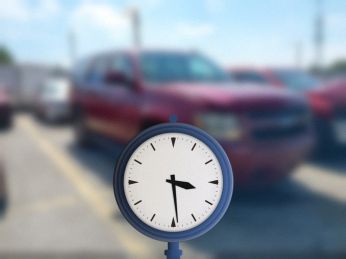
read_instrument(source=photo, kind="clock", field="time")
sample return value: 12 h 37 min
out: 3 h 29 min
